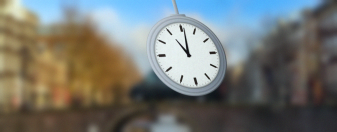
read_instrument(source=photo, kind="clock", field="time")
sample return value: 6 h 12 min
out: 11 h 01 min
